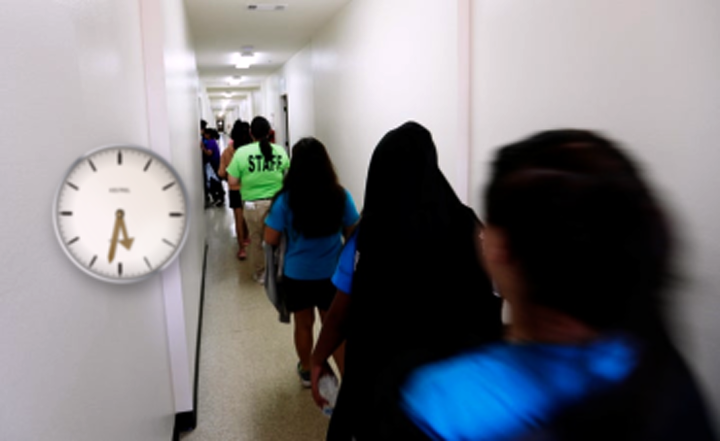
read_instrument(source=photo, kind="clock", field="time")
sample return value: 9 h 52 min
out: 5 h 32 min
